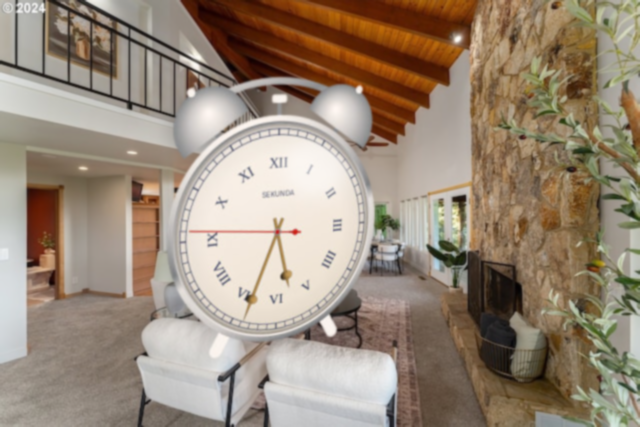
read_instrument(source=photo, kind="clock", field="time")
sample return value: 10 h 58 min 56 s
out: 5 h 33 min 46 s
